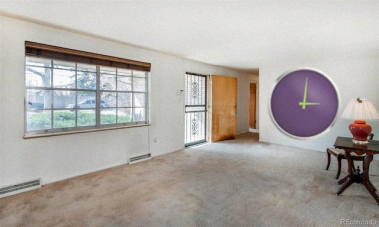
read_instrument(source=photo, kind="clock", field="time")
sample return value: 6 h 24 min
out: 3 h 01 min
